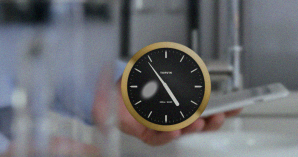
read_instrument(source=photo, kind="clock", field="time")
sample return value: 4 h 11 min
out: 4 h 54 min
